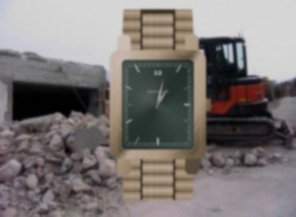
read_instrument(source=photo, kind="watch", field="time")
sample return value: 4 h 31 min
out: 1 h 02 min
